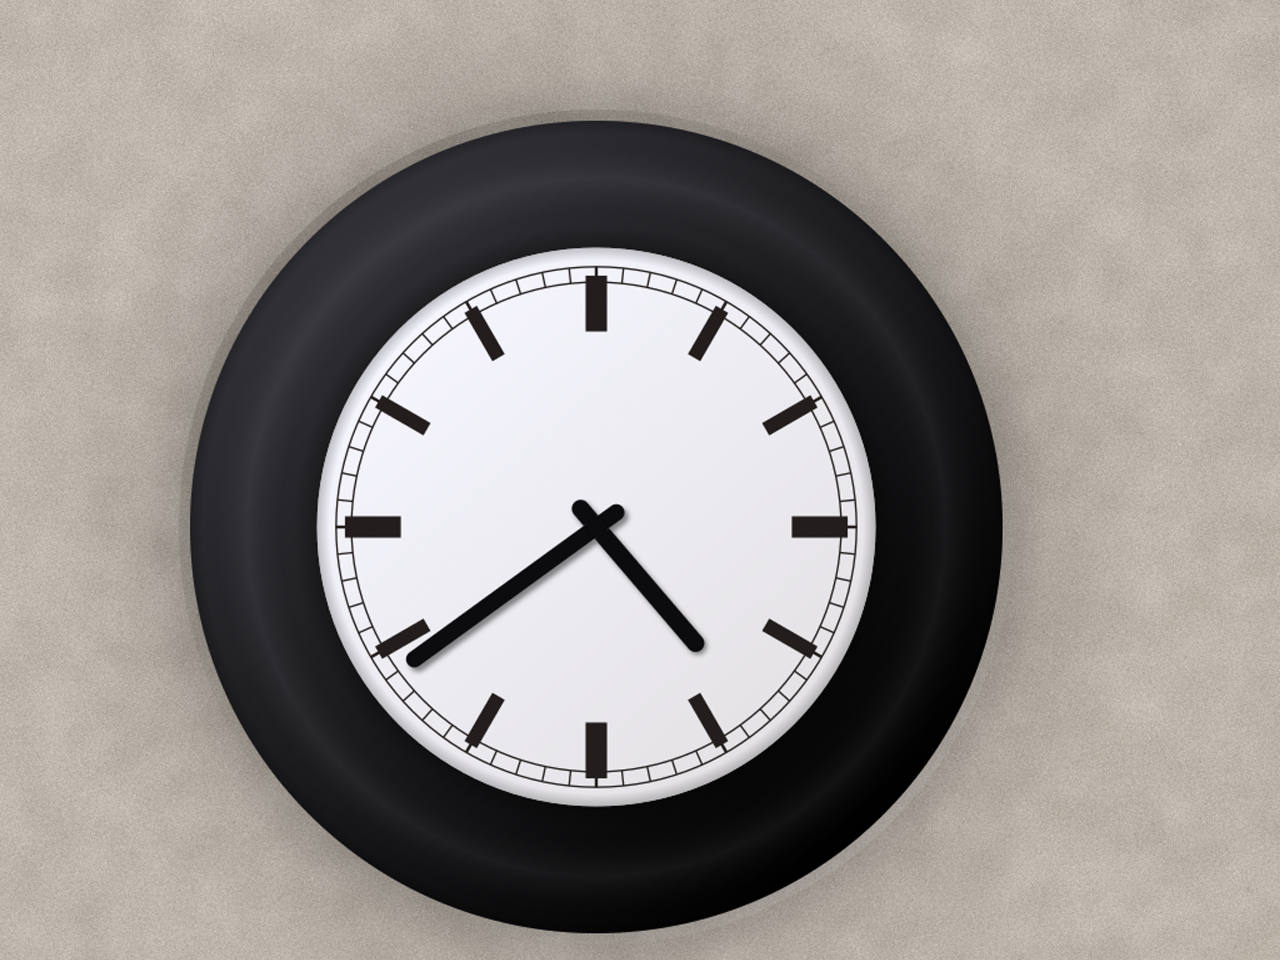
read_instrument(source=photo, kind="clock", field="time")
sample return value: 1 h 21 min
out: 4 h 39 min
